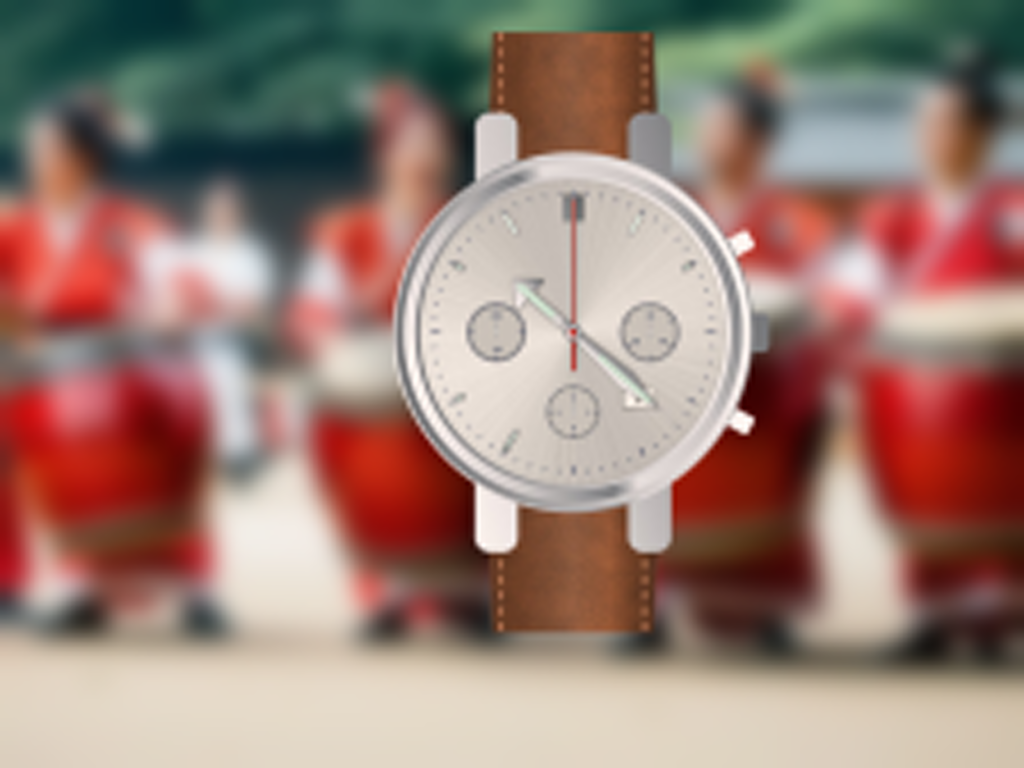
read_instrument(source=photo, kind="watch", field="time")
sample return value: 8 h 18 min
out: 10 h 22 min
